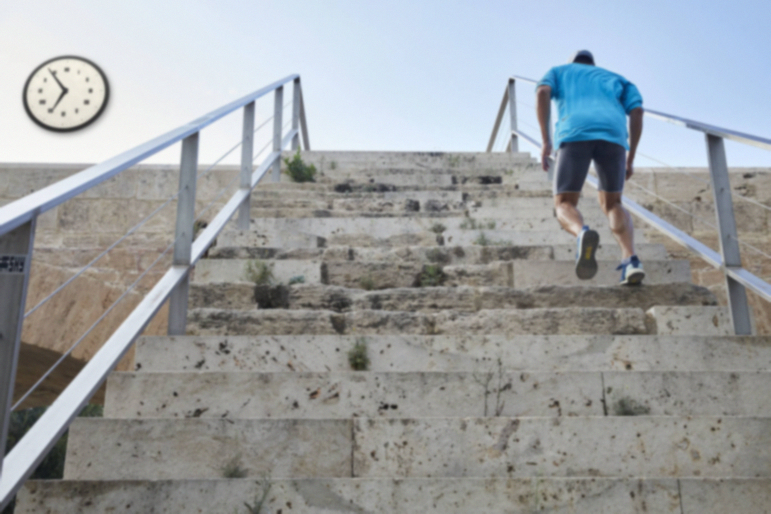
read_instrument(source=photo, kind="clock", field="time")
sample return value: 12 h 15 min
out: 6 h 54 min
